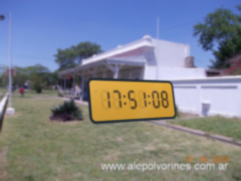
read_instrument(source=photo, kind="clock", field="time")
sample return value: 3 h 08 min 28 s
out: 17 h 51 min 08 s
